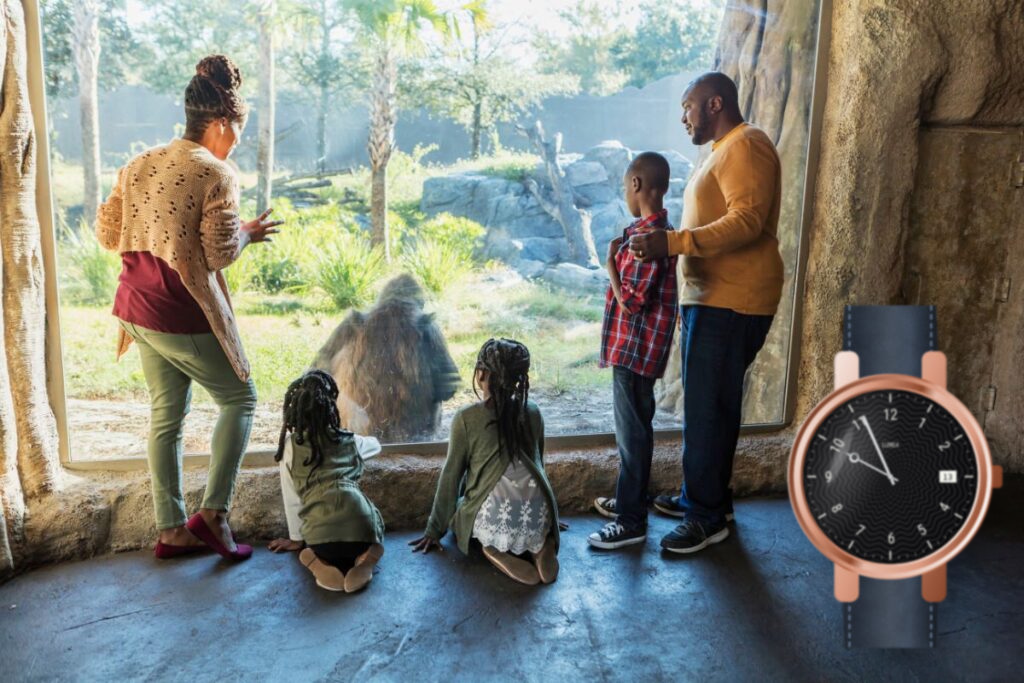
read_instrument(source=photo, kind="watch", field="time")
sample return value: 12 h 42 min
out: 9 h 56 min
